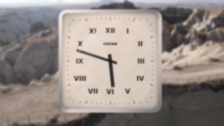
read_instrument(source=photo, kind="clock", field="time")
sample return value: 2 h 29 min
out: 5 h 48 min
